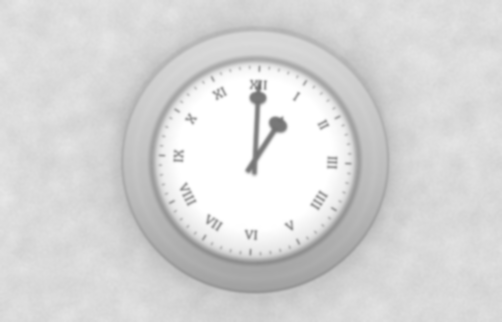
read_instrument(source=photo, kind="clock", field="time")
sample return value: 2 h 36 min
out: 1 h 00 min
